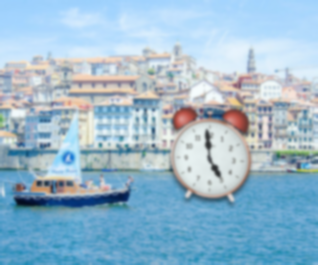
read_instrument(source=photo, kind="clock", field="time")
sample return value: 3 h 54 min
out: 4 h 59 min
